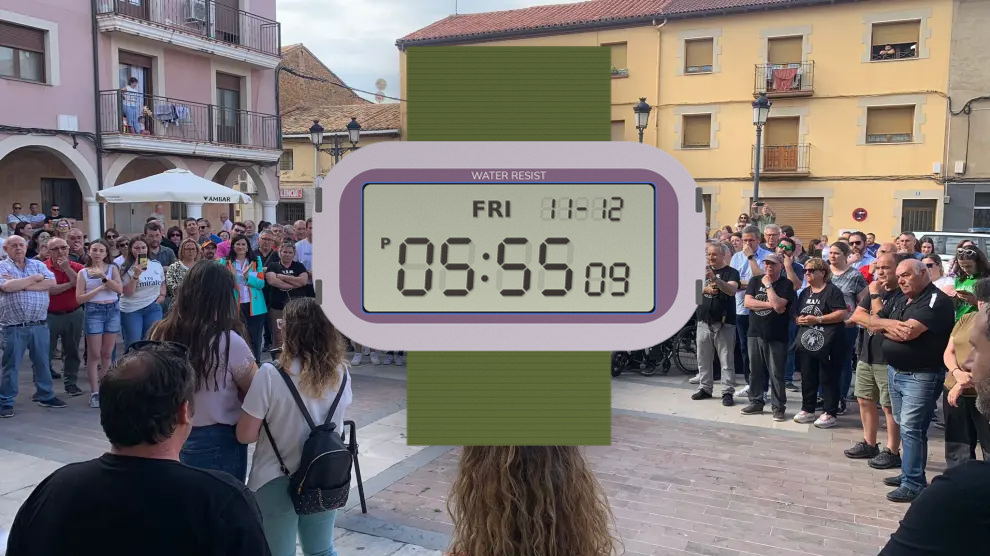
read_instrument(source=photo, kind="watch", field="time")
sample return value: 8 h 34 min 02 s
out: 5 h 55 min 09 s
